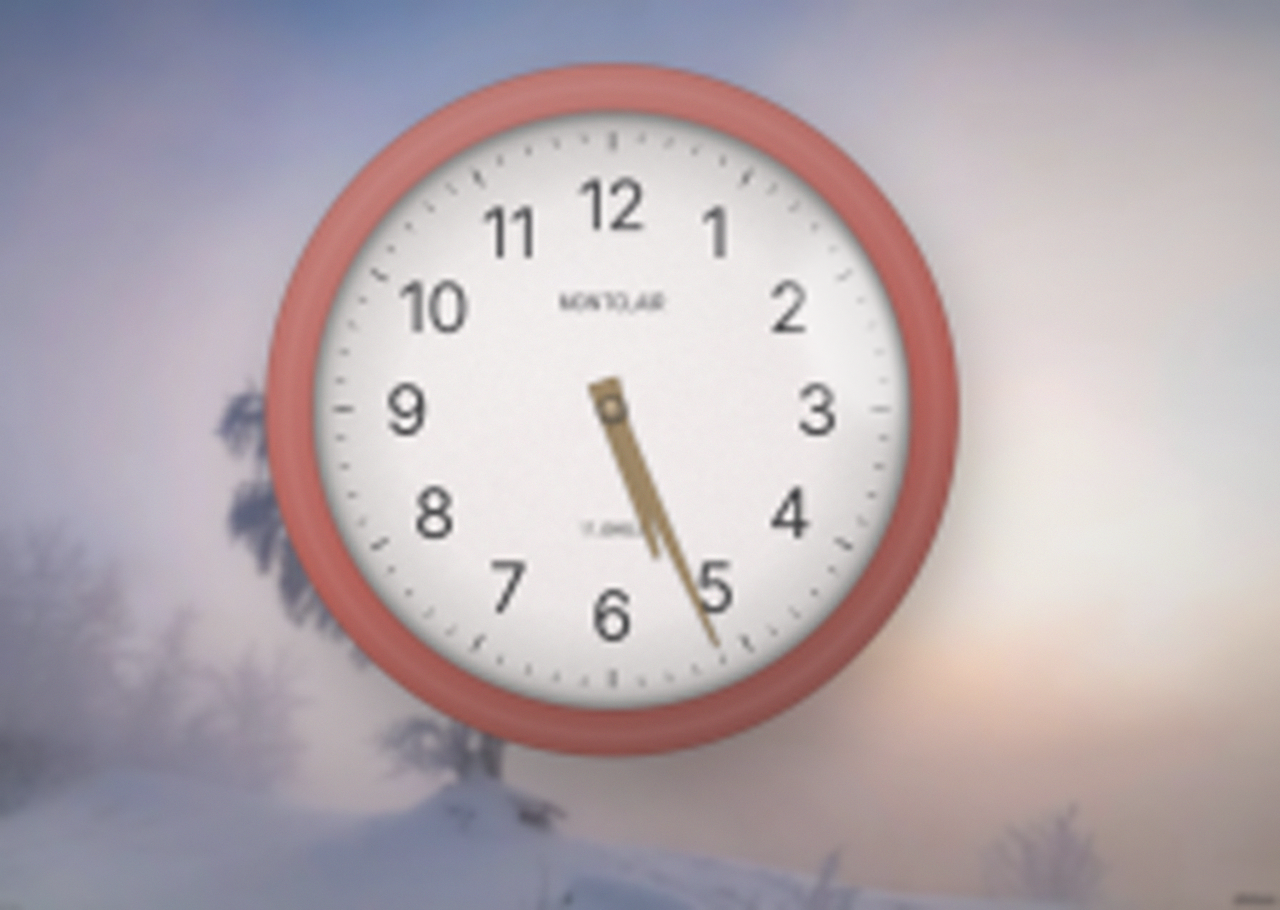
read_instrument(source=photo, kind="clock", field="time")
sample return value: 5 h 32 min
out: 5 h 26 min
